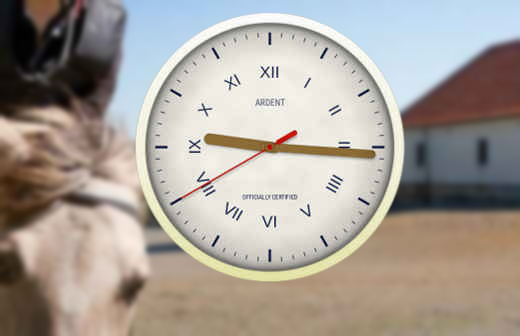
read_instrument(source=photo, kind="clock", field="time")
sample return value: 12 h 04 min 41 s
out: 9 h 15 min 40 s
